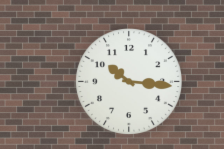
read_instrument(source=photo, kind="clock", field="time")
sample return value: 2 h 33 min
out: 10 h 16 min
